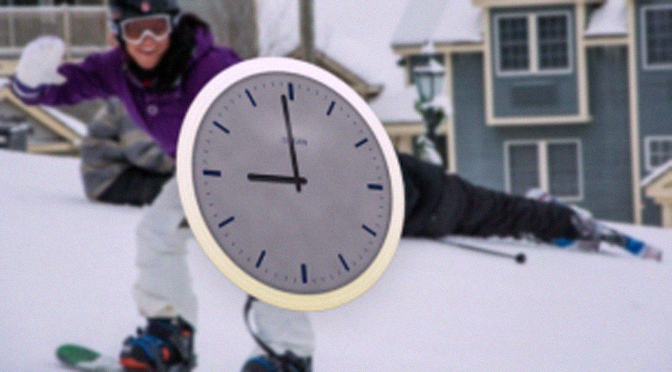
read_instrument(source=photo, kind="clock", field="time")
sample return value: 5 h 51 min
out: 8 h 59 min
